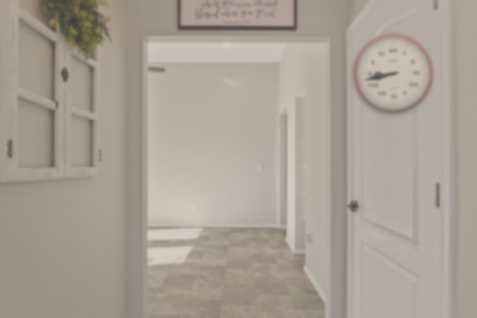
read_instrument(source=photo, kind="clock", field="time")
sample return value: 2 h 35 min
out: 8 h 43 min
